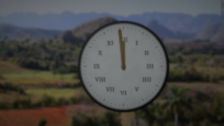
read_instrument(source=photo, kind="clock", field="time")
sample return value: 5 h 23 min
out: 11 h 59 min
